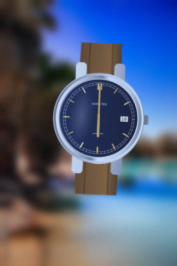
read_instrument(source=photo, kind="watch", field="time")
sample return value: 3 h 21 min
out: 6 h 00 min
